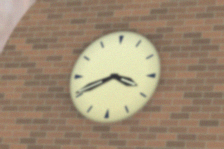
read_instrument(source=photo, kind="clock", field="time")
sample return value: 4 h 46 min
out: 3 h 41 min
